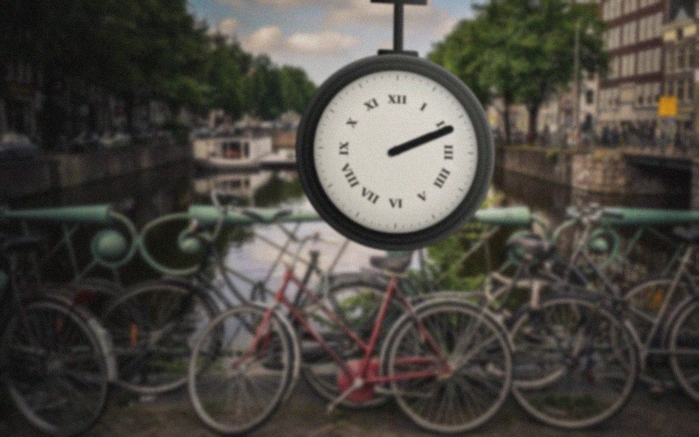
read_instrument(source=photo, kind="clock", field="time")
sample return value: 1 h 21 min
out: 2 h 11 min
